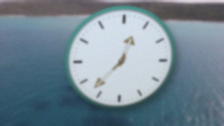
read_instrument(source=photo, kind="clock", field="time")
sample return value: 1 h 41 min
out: 12 h 37 min
